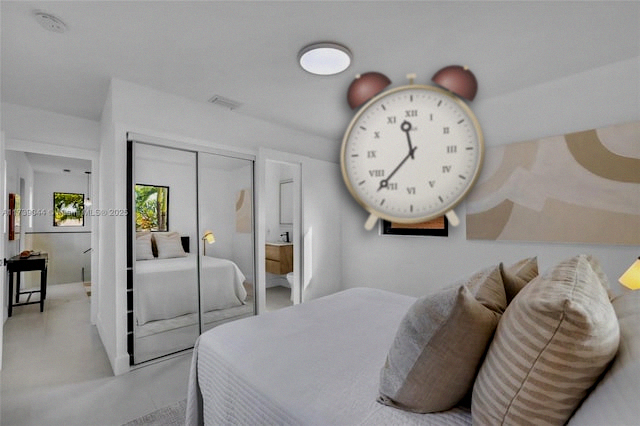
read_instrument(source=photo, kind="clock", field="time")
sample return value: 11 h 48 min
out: 11 h 37 min
